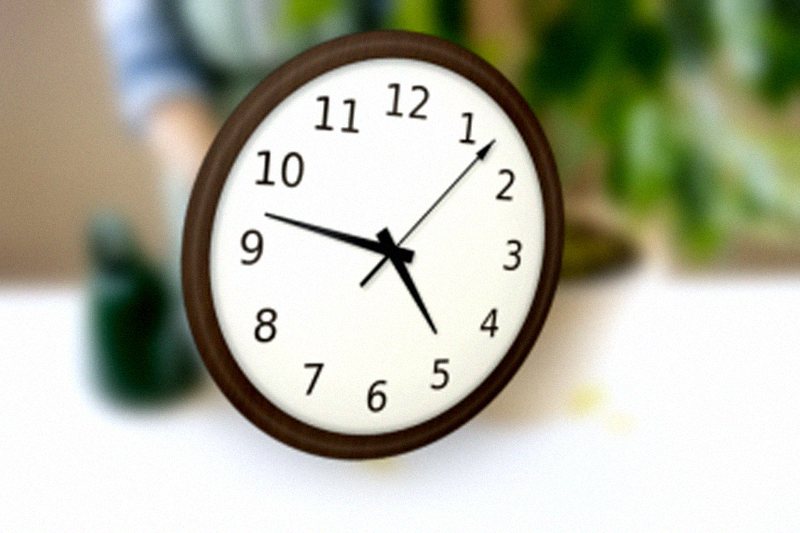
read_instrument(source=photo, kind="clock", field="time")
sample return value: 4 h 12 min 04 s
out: 4 h 47 min 07 s
